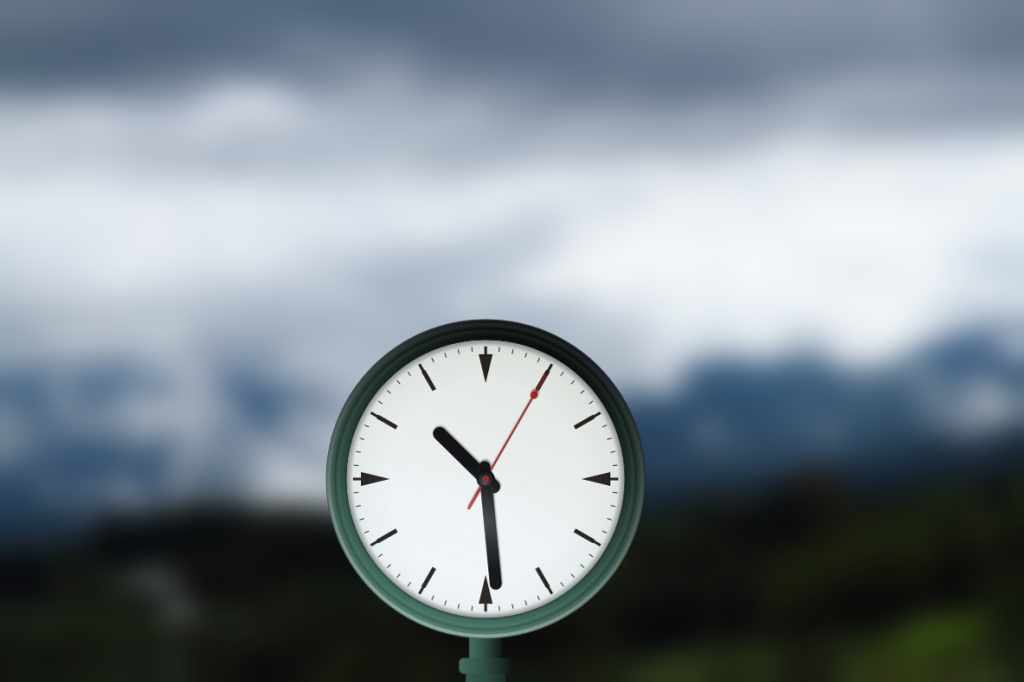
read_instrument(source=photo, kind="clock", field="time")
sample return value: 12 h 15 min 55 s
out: 10 h 29 min 05 s
